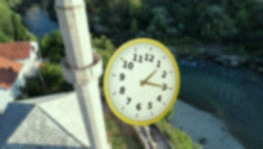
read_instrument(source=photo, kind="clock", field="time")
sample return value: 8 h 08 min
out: 1 h 15 min
